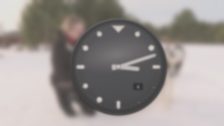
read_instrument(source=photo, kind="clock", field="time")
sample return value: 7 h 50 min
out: 3 h 12 min
